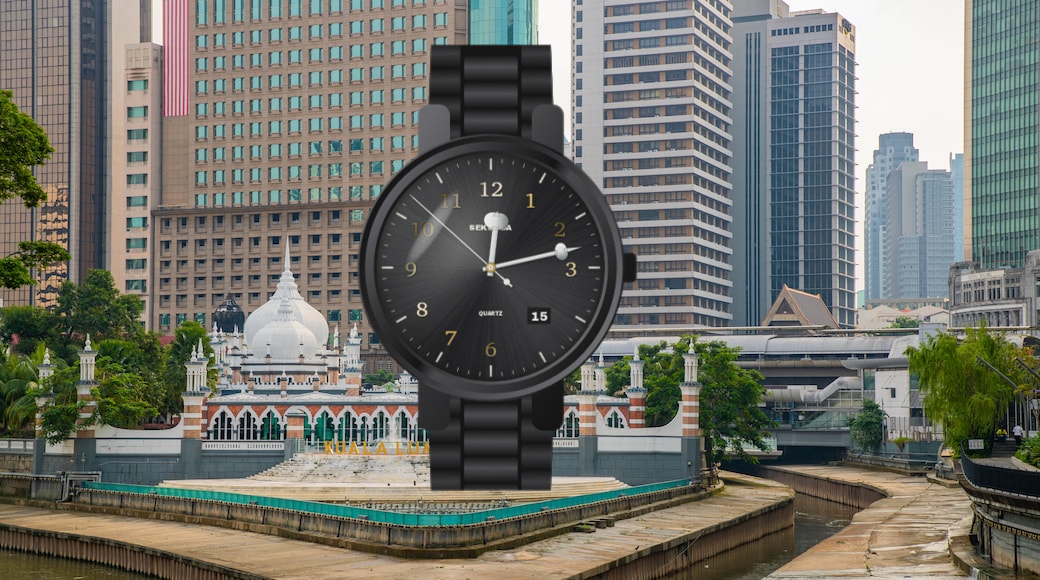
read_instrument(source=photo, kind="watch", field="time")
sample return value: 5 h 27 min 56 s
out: 12 h 12 min 52 s
